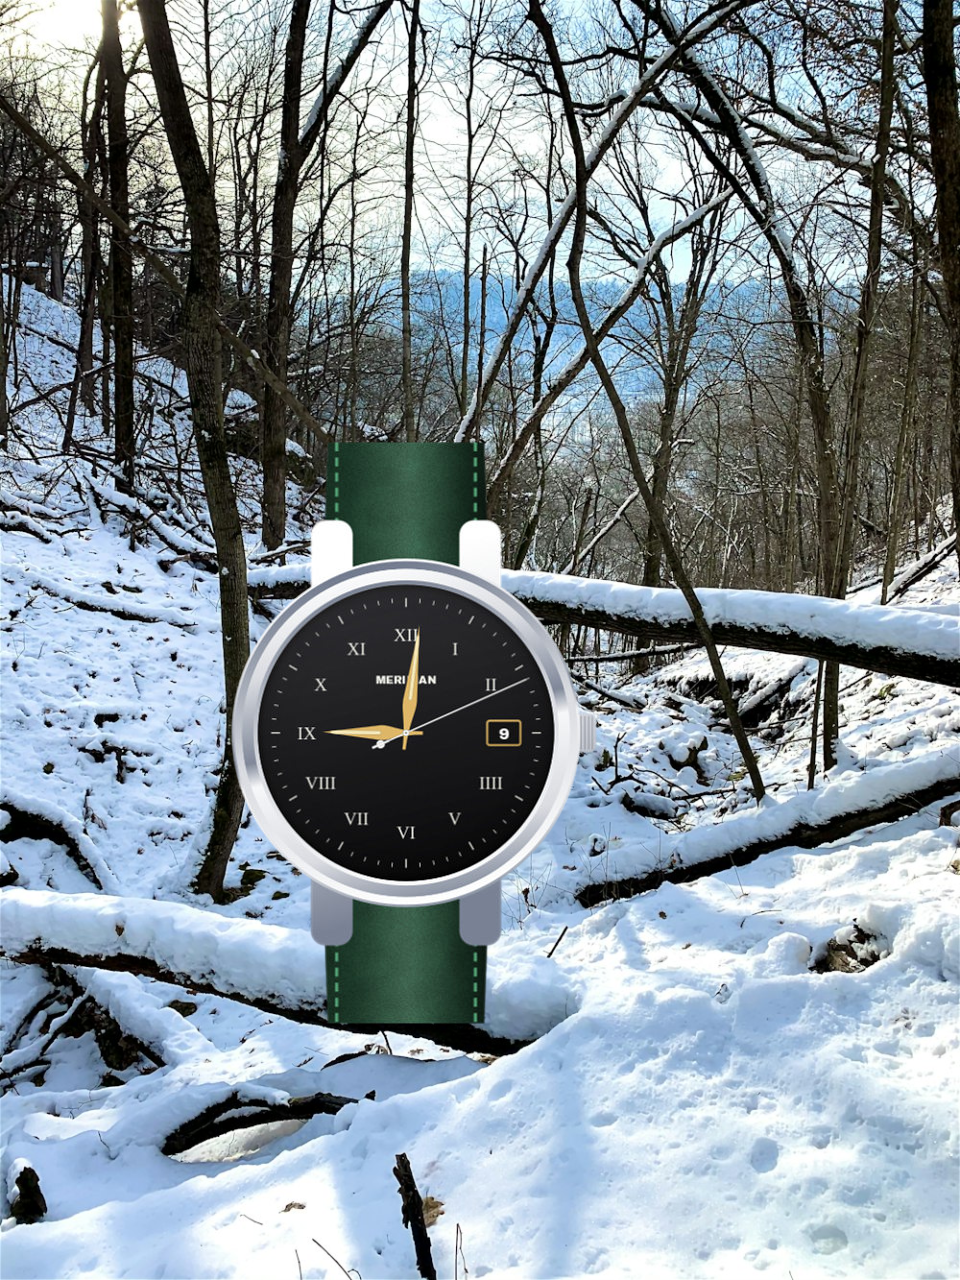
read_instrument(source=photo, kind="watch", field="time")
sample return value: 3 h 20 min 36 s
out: 9 h 01 min 11 s
